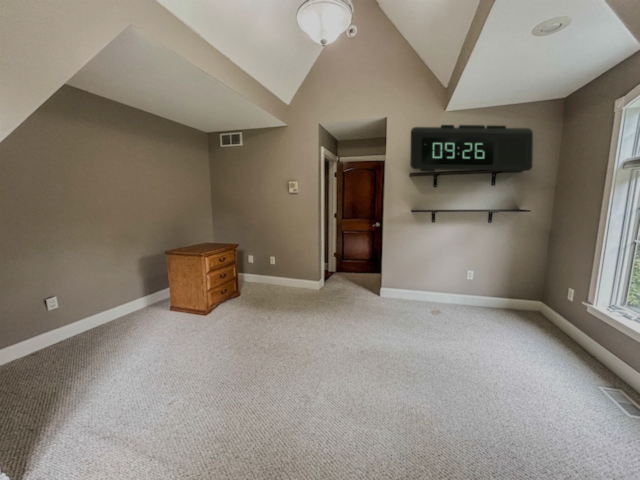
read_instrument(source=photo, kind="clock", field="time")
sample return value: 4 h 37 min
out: 9 h 26 min
